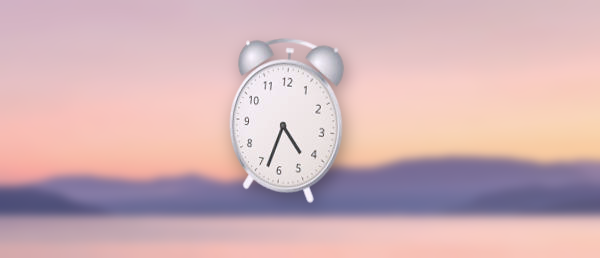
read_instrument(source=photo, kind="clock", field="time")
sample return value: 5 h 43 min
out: 4 h 33 min
